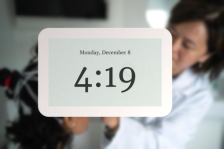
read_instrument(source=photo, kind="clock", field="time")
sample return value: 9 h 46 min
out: 4 h 19 min
